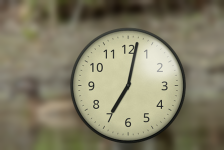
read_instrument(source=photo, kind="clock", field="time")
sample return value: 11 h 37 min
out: 7 h 02 min
